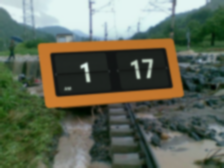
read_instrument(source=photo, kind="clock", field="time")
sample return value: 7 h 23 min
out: 1 h 17 min
